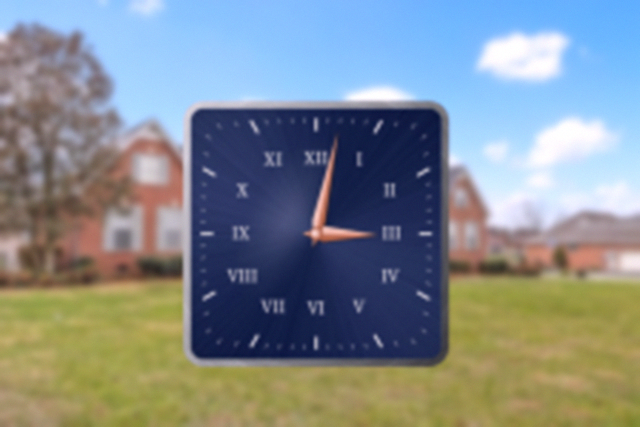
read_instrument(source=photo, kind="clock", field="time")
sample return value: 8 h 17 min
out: 3 h 02 min
